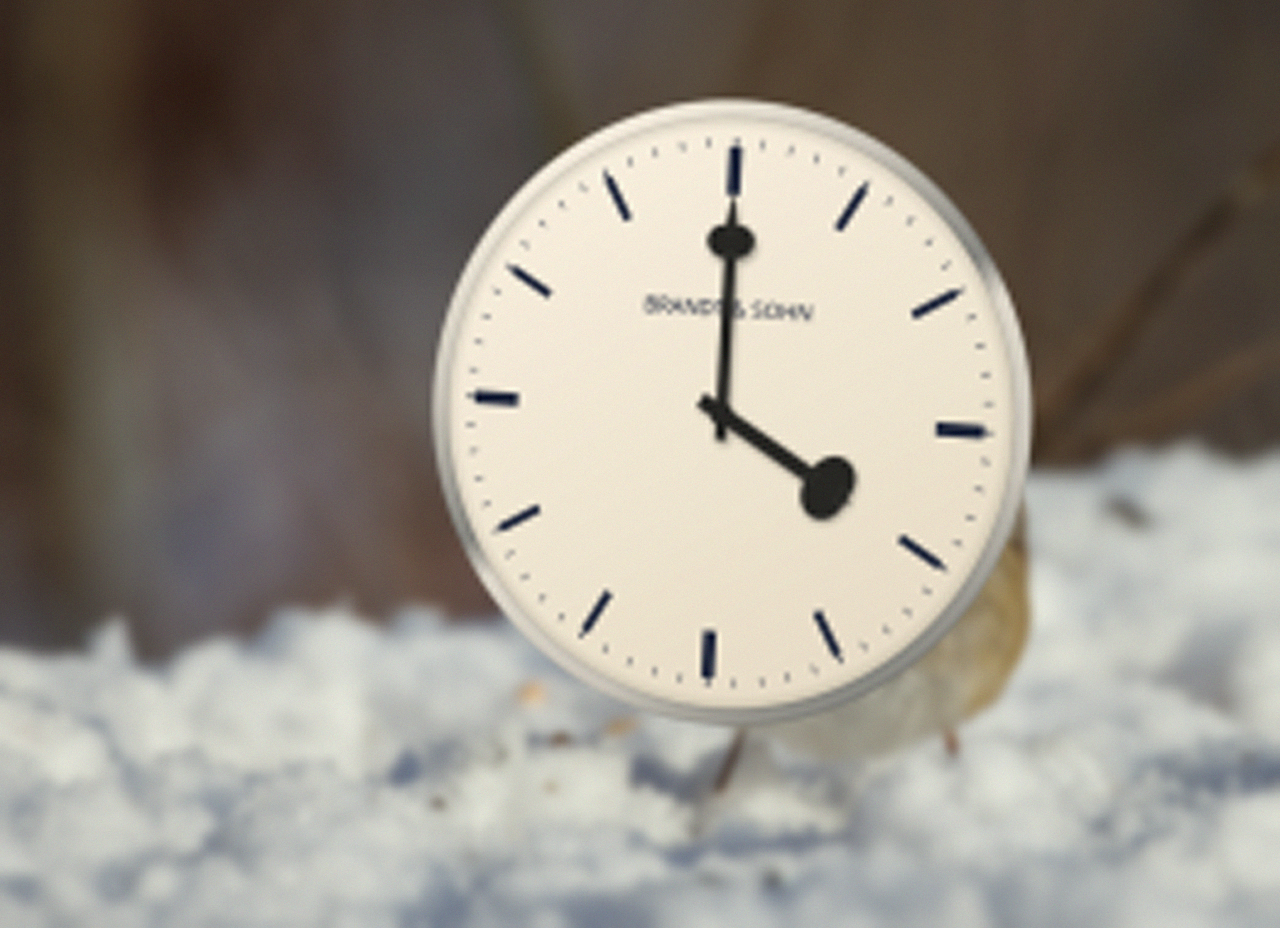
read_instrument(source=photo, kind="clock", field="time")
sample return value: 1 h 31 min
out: 4 h 00 min
